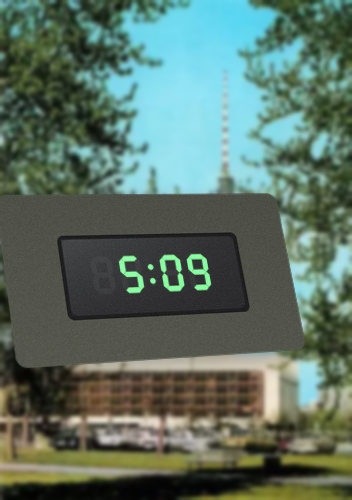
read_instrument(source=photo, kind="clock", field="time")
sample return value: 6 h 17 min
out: 5 h 09 min
